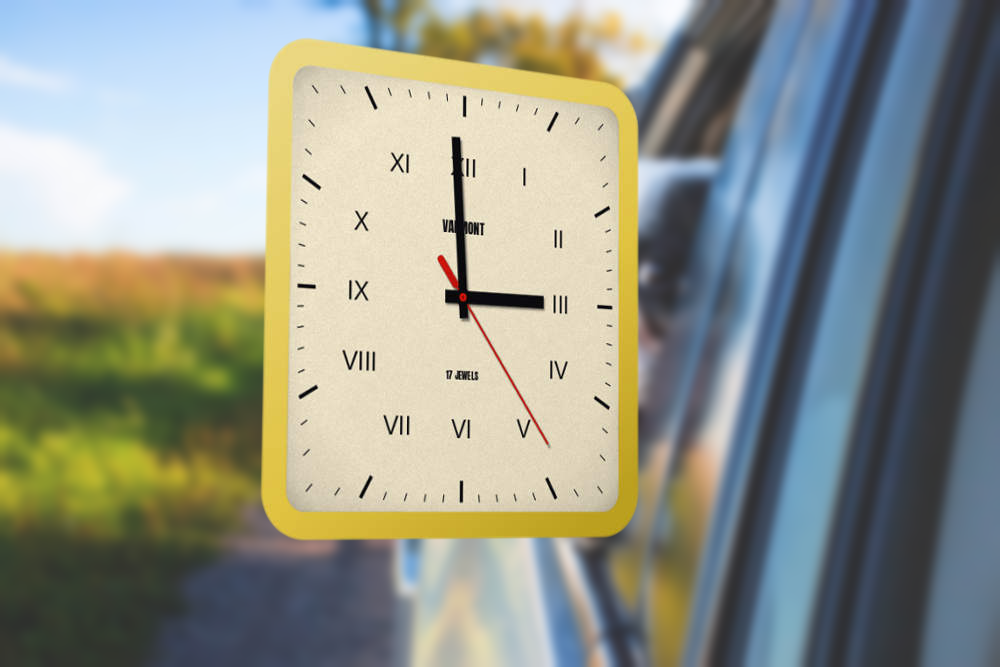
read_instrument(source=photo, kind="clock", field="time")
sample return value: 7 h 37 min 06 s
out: 2 h 59 min 24 s
